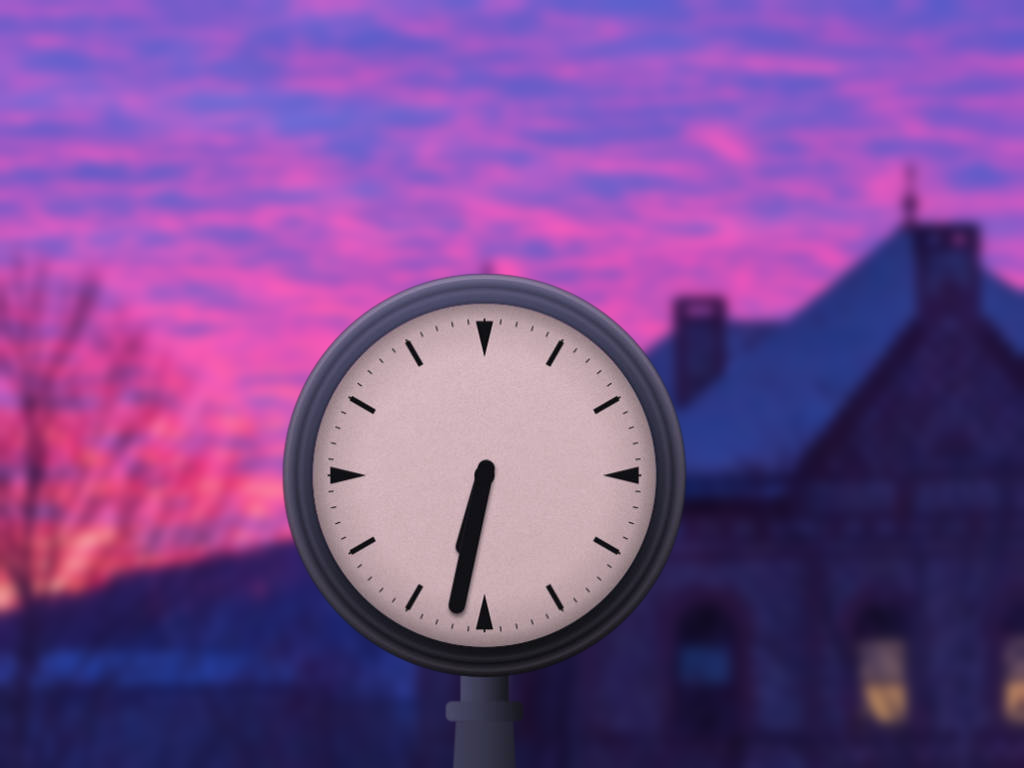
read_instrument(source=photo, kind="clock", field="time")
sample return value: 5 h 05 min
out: 6 h 32 min
